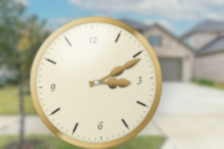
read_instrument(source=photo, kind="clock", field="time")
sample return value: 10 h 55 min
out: 3 h 11 min
